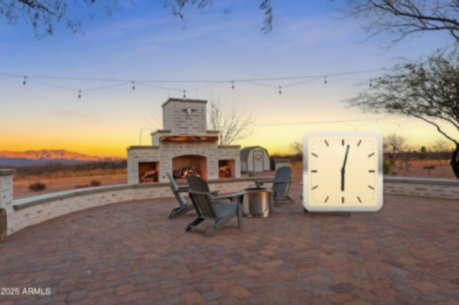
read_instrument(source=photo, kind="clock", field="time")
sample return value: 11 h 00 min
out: 6 h 02 min
